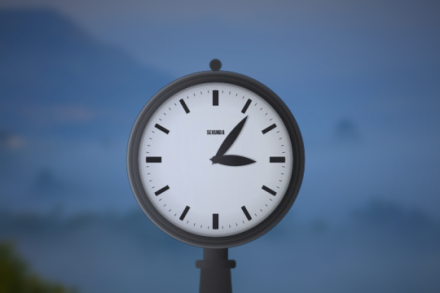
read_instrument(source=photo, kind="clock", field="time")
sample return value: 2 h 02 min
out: 3 h 06 min
